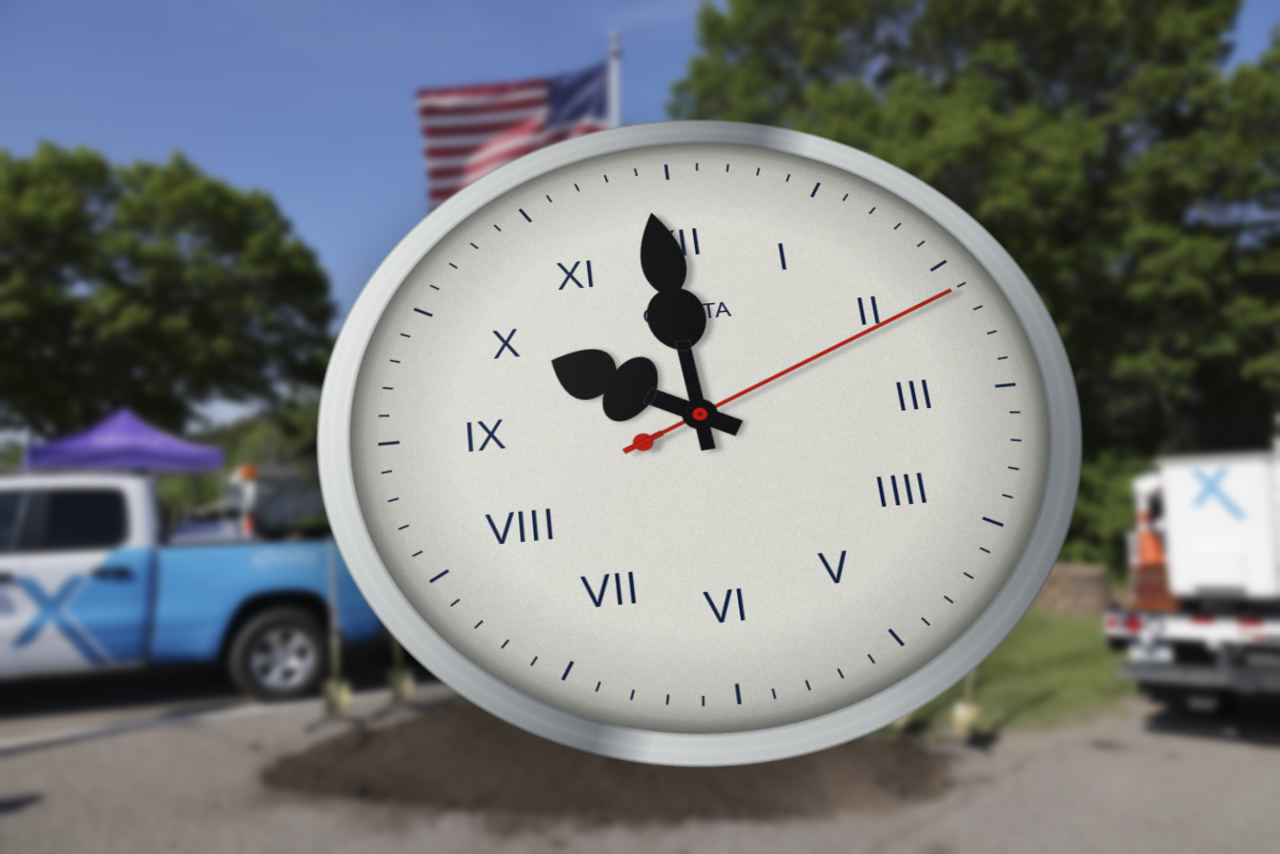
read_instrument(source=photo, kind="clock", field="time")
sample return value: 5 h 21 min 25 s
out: 9 h 59 min 11 s
